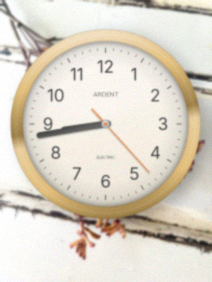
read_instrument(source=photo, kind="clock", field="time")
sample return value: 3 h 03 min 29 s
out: 8 h 43 min 23 s
